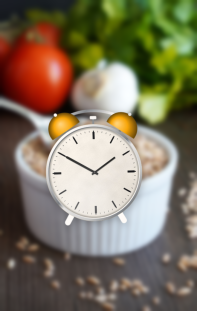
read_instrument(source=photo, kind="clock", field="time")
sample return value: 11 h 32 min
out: 1 h 50 min
